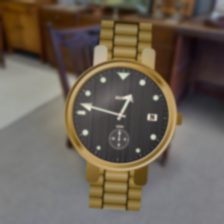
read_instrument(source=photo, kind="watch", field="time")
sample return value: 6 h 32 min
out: 12 h 47 min
